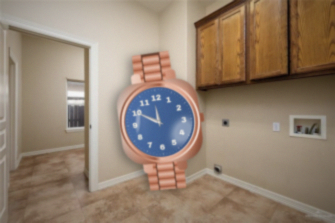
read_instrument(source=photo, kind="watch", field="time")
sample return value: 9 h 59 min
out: 11 h 50 min
